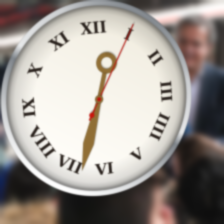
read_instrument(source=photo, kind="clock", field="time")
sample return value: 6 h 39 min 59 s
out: 12 h 33 min 05 s
